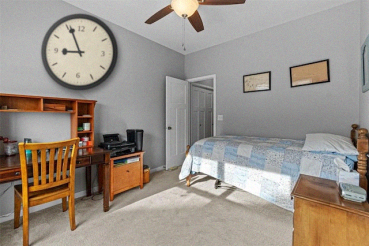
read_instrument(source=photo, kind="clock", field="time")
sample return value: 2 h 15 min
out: 8 h 56 min
